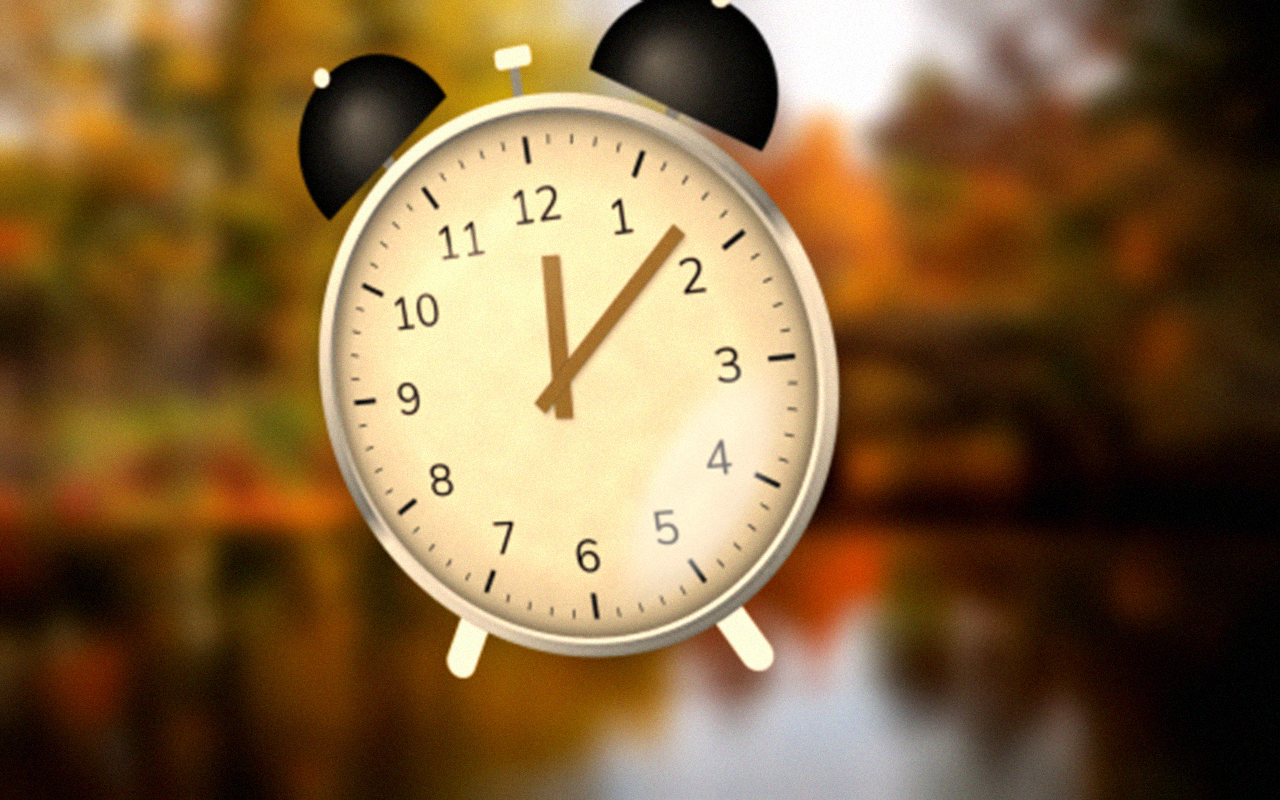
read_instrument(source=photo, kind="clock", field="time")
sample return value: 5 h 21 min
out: 12 h 08 min
